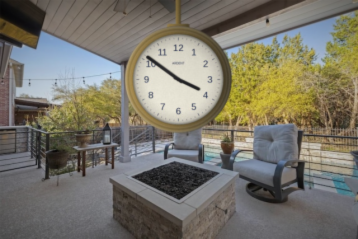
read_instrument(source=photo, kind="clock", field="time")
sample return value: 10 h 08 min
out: 3 h 51 min
